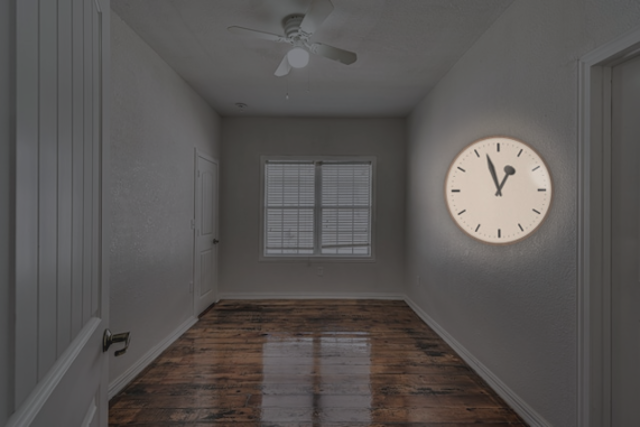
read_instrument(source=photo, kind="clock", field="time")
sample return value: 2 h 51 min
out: 12 h 57 min
